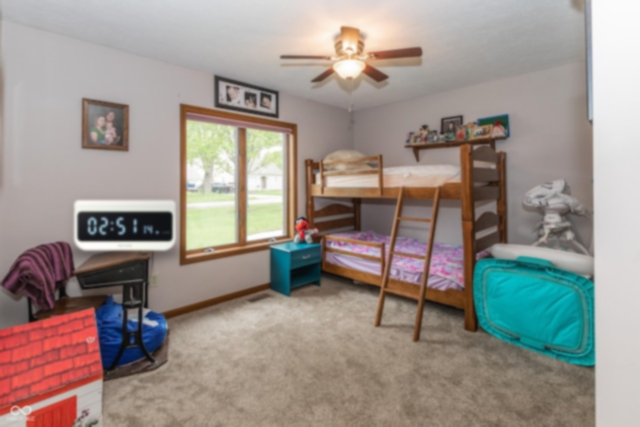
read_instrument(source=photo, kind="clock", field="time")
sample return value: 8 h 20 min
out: 2 h 51 min
